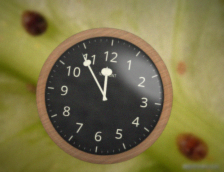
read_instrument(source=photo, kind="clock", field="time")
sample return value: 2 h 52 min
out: 11 h 54 min
